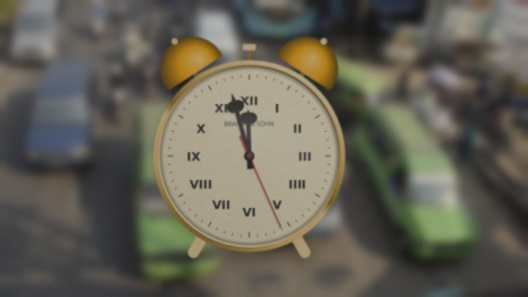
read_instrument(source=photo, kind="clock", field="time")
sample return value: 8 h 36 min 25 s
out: 11 h 57 min 26 s
